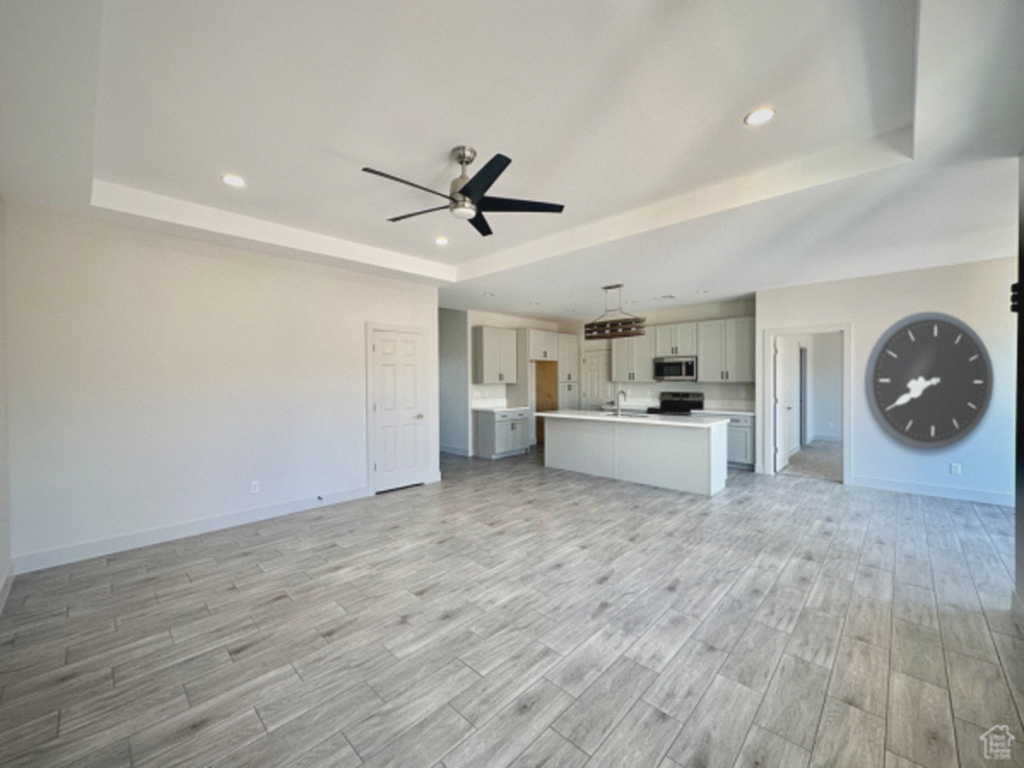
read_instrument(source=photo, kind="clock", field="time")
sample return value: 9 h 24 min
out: 8 h 40 min
